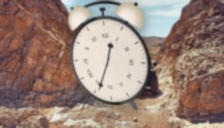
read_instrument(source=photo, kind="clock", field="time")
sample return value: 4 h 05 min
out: 12 h 34 min
